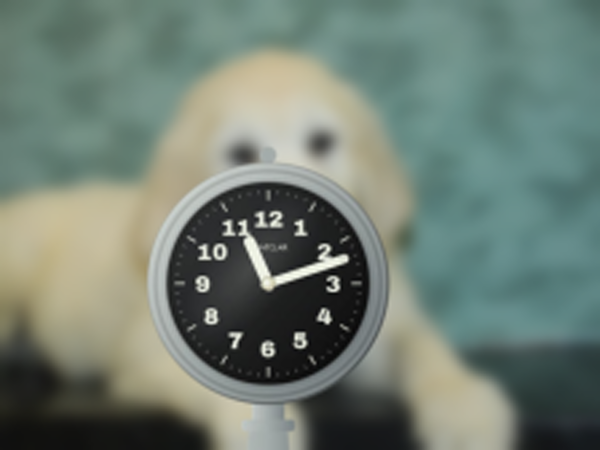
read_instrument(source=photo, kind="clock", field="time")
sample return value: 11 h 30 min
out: 11 h 12 min
